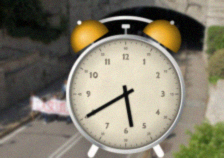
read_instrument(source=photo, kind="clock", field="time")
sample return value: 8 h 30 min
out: 5 h 40 min
